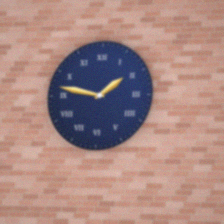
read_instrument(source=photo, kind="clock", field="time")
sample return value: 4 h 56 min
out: 1 h 47 min
